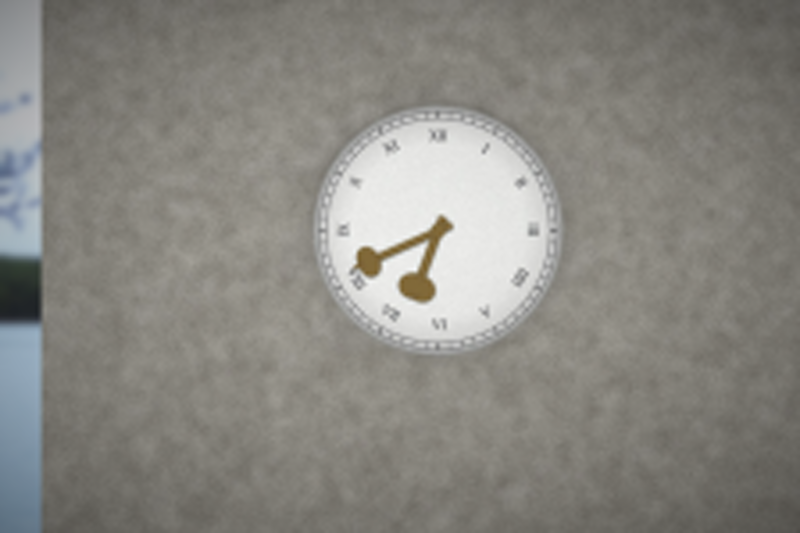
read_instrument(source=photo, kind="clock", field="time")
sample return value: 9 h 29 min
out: 6 h 41 min
